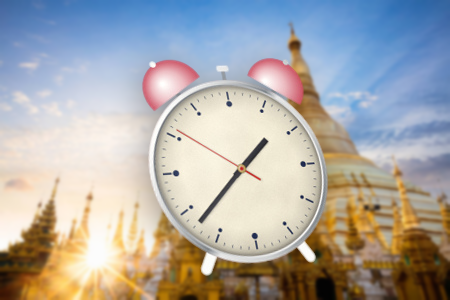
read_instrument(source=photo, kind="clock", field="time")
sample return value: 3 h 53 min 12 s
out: 1 h 37 min 51 s
